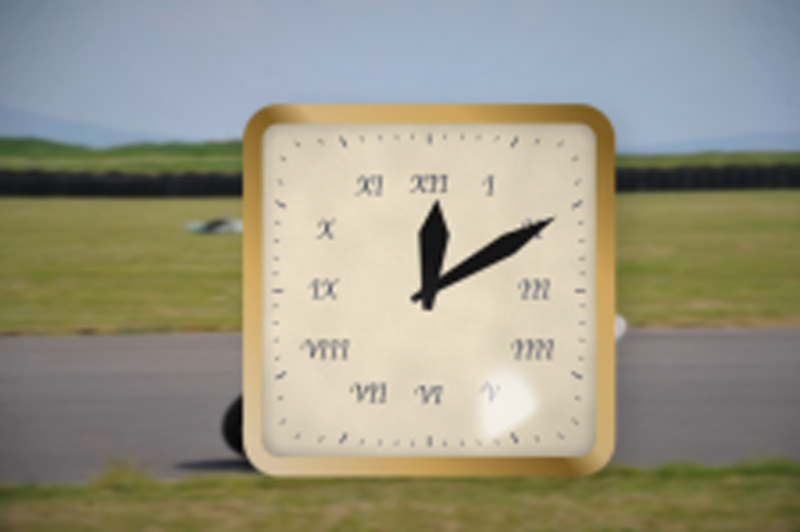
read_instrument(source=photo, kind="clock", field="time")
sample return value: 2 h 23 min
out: 12 h 10 min
